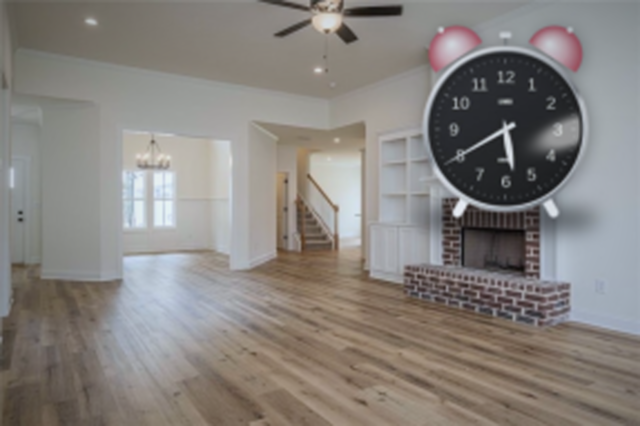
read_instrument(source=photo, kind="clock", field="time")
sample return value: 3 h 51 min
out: 5 h 40 min
